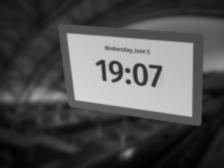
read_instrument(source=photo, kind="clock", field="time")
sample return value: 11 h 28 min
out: 19 h 07 min
